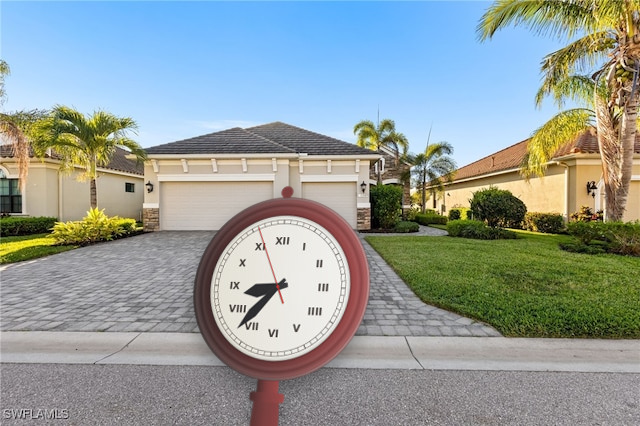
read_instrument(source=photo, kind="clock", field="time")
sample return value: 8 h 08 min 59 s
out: 8 h 36 min 56 s
